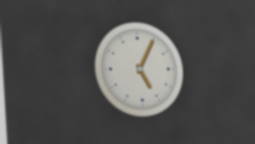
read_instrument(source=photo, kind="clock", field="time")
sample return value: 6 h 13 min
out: 5 h 05 min
